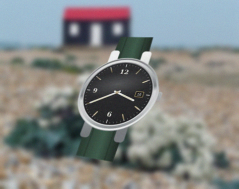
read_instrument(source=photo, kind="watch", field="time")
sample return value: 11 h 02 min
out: 3 h 40 min
